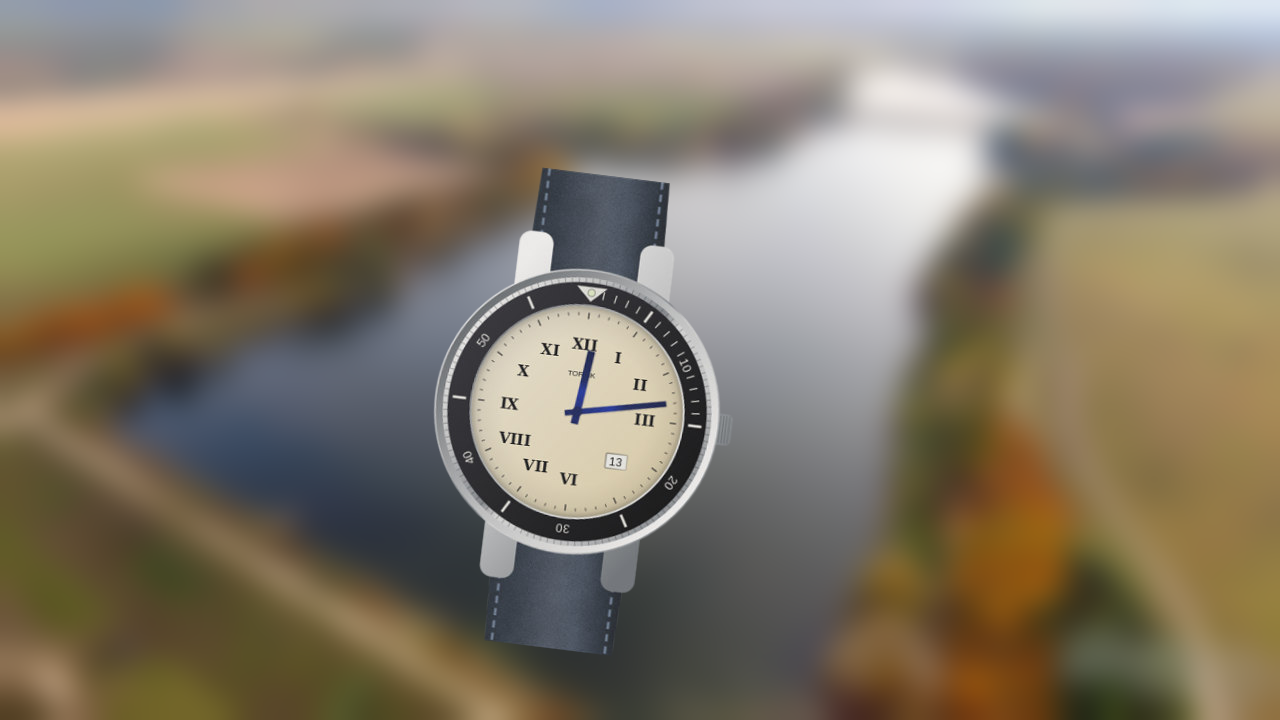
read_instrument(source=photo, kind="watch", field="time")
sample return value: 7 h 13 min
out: 12 h 13 min
